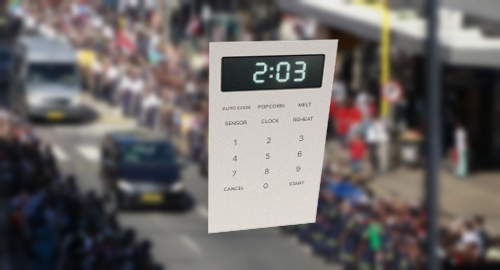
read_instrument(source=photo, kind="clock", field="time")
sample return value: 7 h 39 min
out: 2 h 03 min
